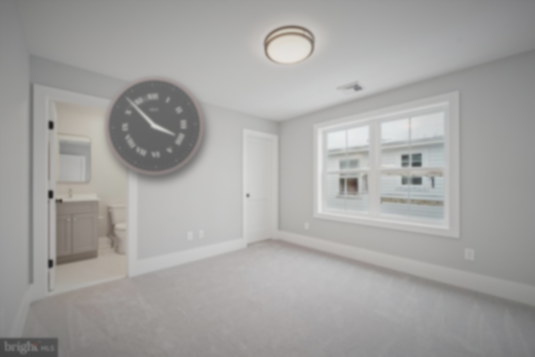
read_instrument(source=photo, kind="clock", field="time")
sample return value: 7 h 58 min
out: 3 h 53 min
